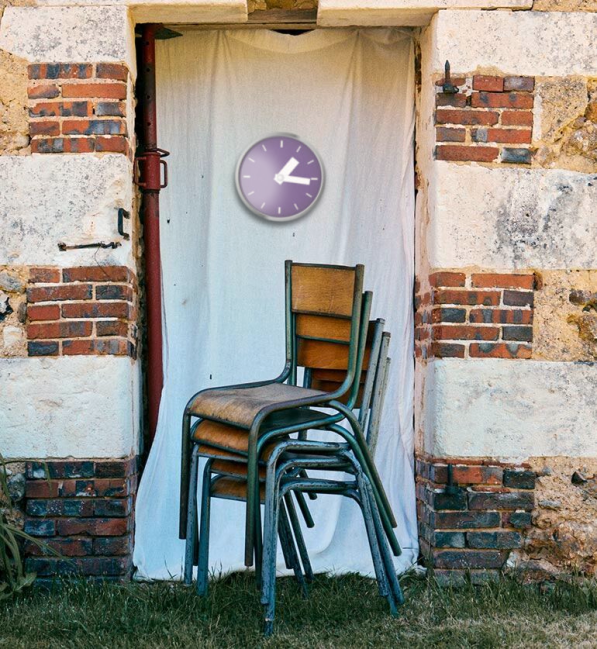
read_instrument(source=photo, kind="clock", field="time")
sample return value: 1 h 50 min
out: 1 h 16 min
